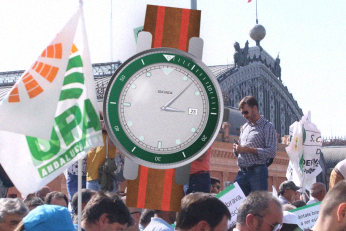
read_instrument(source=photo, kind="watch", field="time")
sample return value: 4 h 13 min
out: 3 h 07 min
